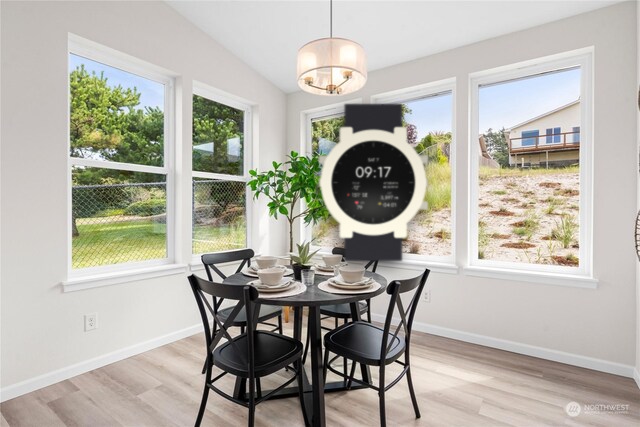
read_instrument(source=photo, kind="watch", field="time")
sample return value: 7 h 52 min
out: 9 h 17 min
